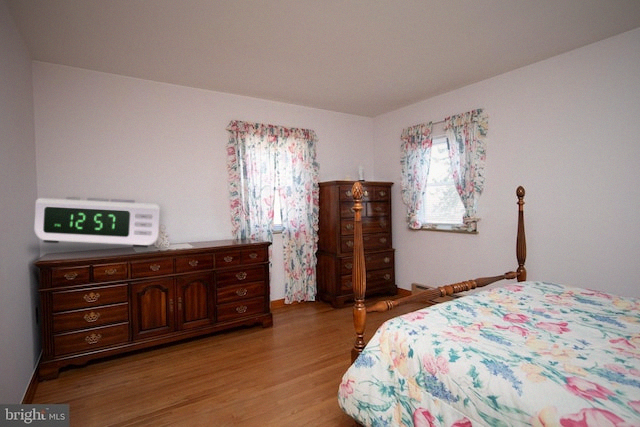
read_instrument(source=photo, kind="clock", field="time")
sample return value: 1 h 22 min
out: 12 h 57 min
